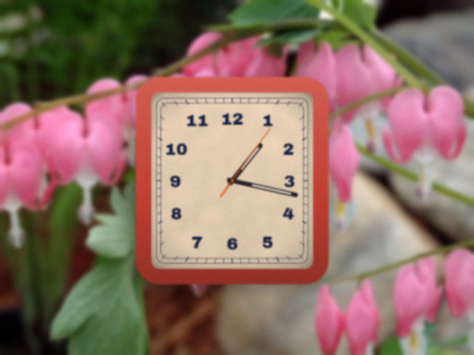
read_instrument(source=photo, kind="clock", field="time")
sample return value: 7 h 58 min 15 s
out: 1 h 17 min 06 s
